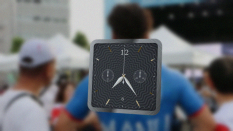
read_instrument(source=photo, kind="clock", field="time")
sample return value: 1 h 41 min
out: 7 h 24 min
